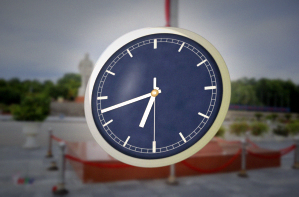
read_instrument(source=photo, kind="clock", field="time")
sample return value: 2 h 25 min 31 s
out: 6 h 42 min 30 s
